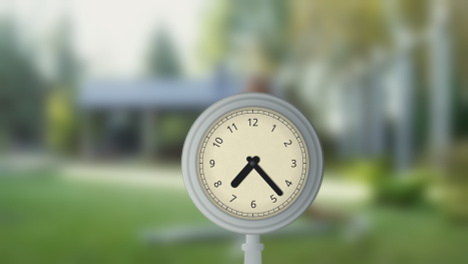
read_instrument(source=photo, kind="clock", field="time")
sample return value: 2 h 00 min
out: 7 h 23 min
